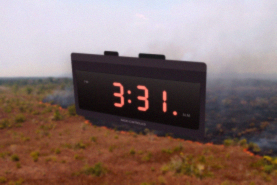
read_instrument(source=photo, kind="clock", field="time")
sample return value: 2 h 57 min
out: 3 h 31 min
